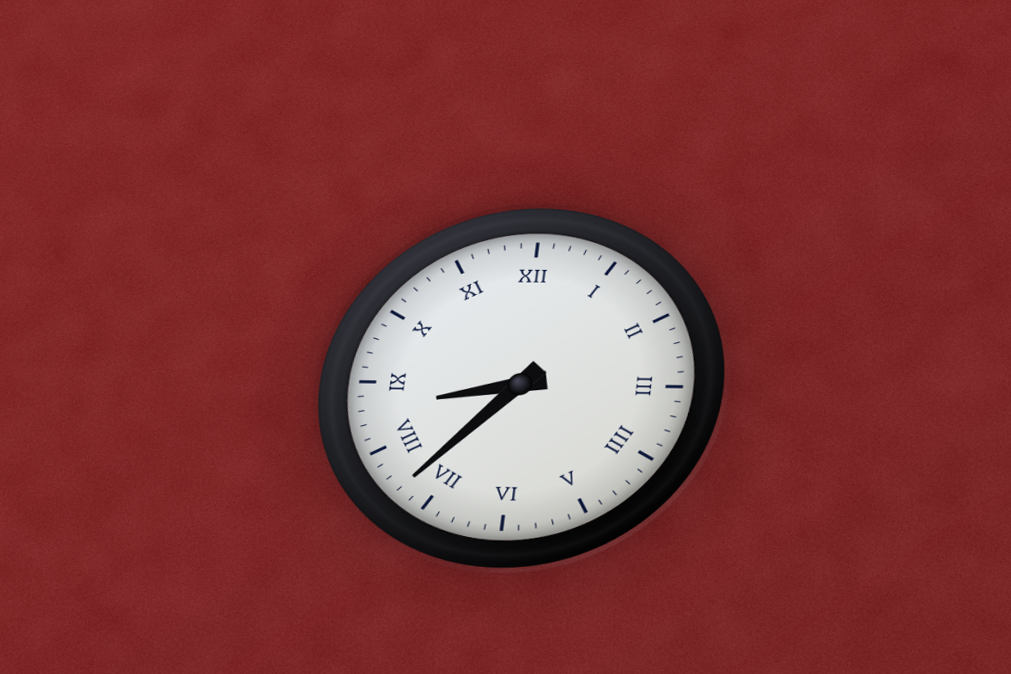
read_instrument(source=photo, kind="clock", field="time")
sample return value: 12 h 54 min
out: 8 h 37 min
